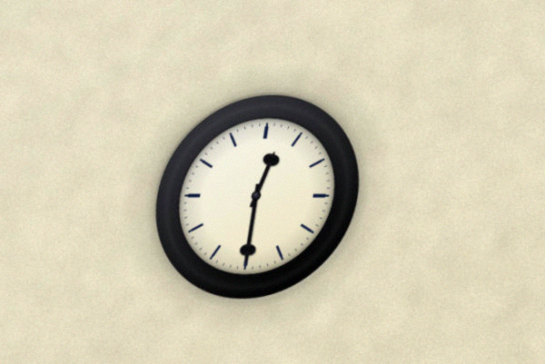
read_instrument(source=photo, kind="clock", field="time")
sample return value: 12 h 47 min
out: 12 h 30 min
